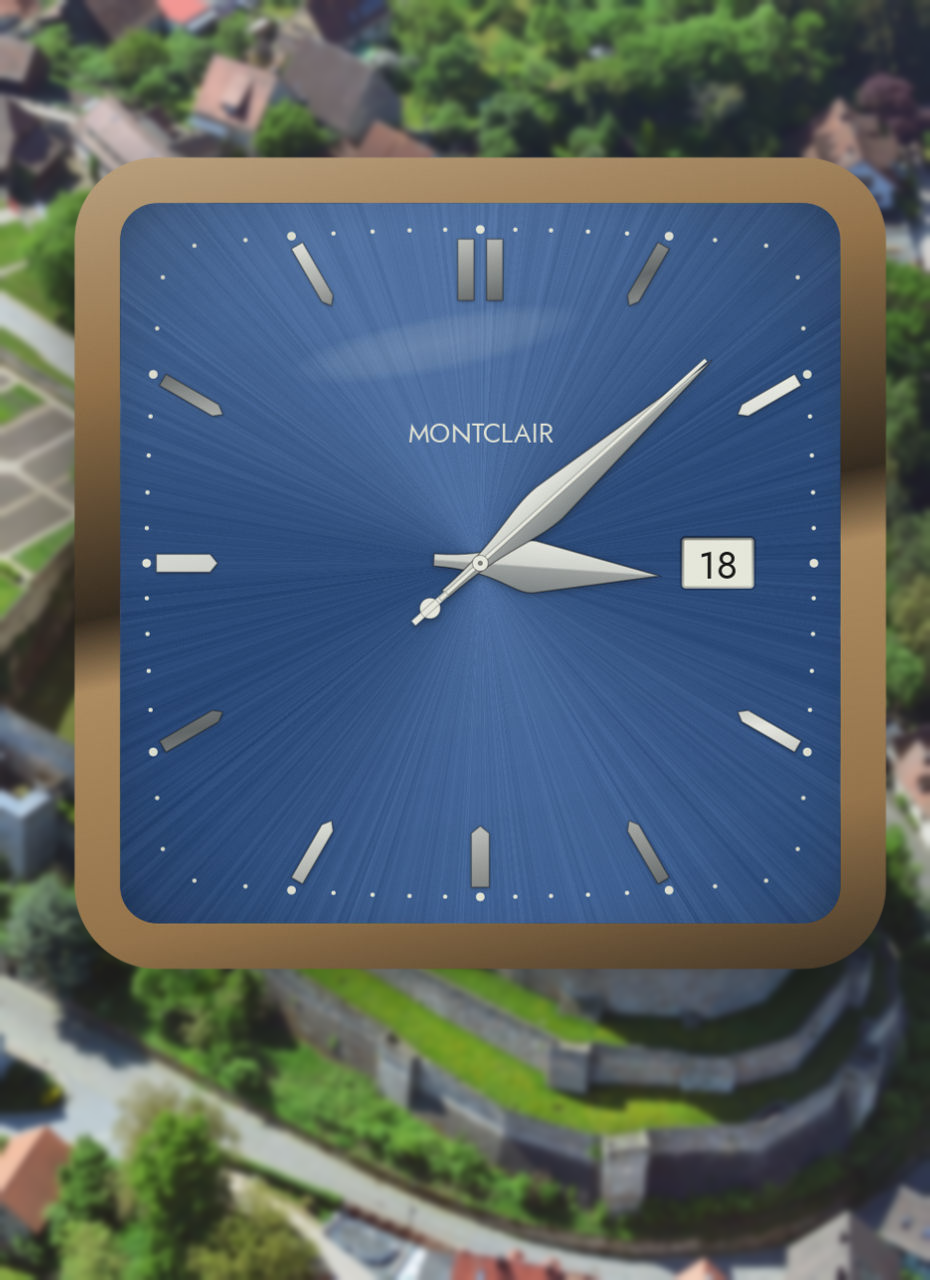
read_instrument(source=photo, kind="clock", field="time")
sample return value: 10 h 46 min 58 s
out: 3 h 08 min 08 s
